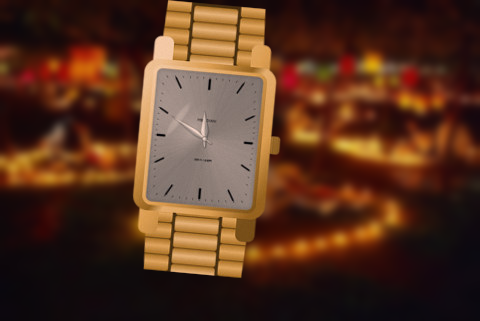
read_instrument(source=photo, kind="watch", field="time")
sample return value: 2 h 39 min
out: 11 h 50 min
